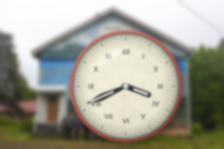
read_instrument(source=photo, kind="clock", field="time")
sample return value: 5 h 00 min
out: 3 h 41 min
